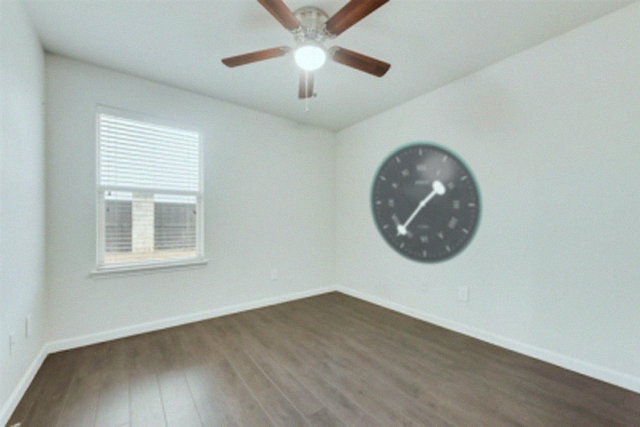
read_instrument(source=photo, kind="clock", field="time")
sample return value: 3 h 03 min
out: 1 h 37 min
